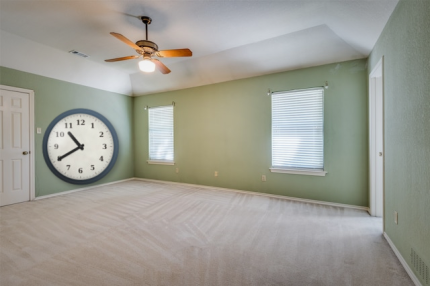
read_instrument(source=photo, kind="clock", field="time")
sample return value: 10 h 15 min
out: 10 h 40 min
